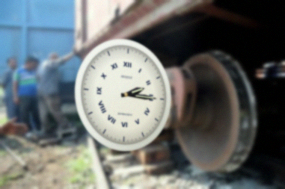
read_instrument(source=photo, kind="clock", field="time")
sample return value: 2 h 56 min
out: 2 h 15 min
